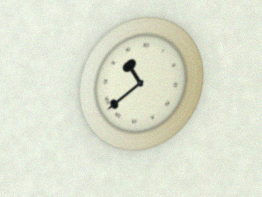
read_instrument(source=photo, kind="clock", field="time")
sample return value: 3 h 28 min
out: 10 h 38 min
